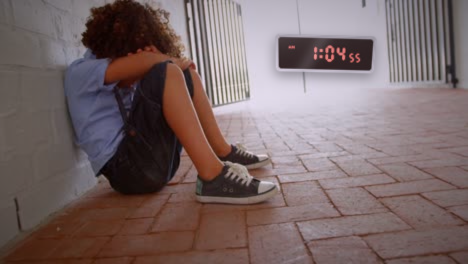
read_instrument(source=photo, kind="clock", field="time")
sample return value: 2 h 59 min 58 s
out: 1 h 04 min 55 s
